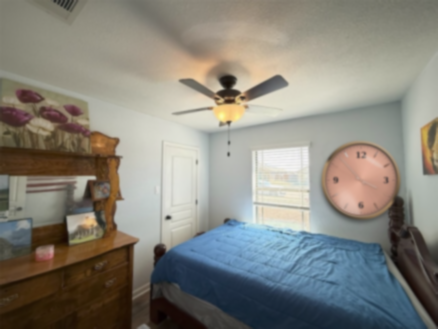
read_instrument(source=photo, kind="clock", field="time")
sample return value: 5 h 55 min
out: 3 h 53 min
